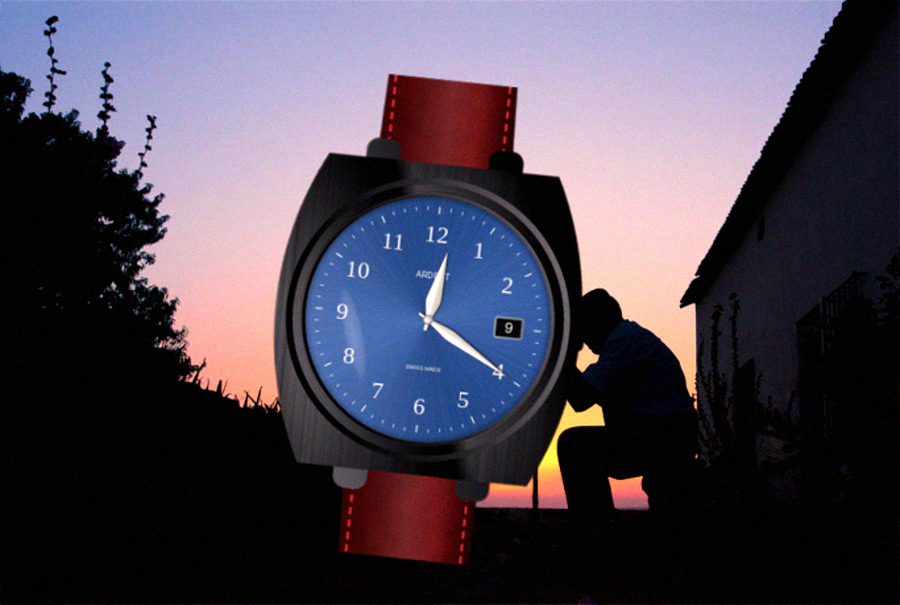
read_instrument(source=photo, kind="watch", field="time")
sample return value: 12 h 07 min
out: 12 h 20 min
